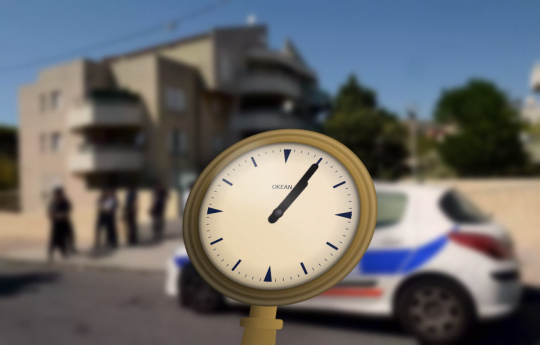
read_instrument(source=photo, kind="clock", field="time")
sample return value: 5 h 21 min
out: 1 h 05 min
